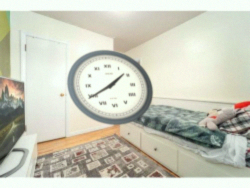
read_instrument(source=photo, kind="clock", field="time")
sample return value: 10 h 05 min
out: 1 h 40 min
